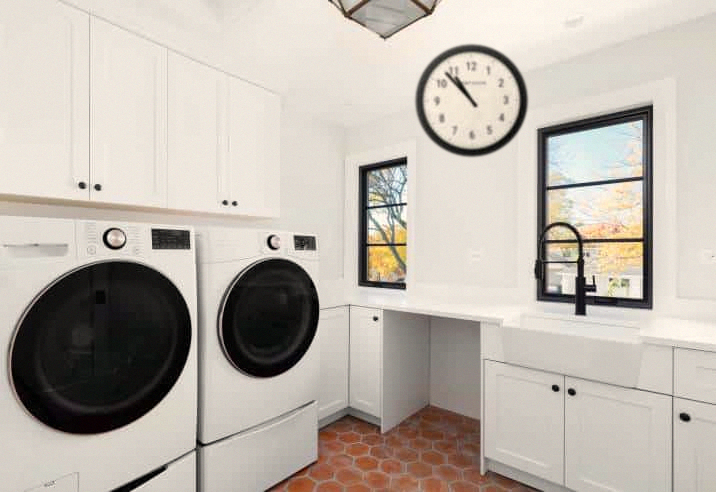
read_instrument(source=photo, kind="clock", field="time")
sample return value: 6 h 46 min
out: 10 h 53 min
